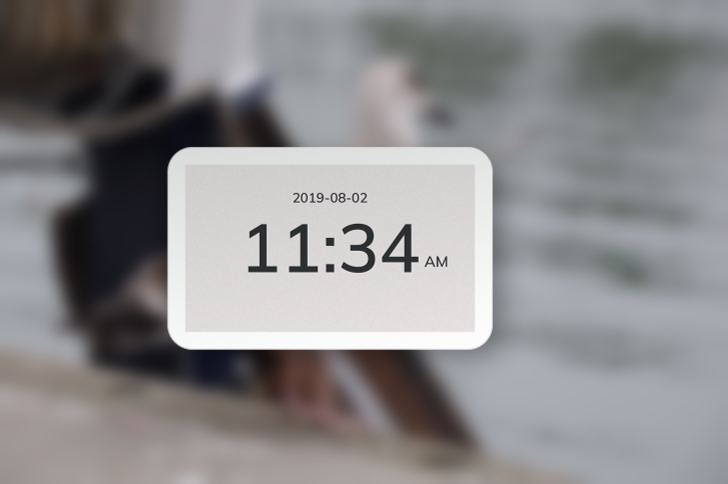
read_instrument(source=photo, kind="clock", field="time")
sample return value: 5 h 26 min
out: 11 h 34 min
